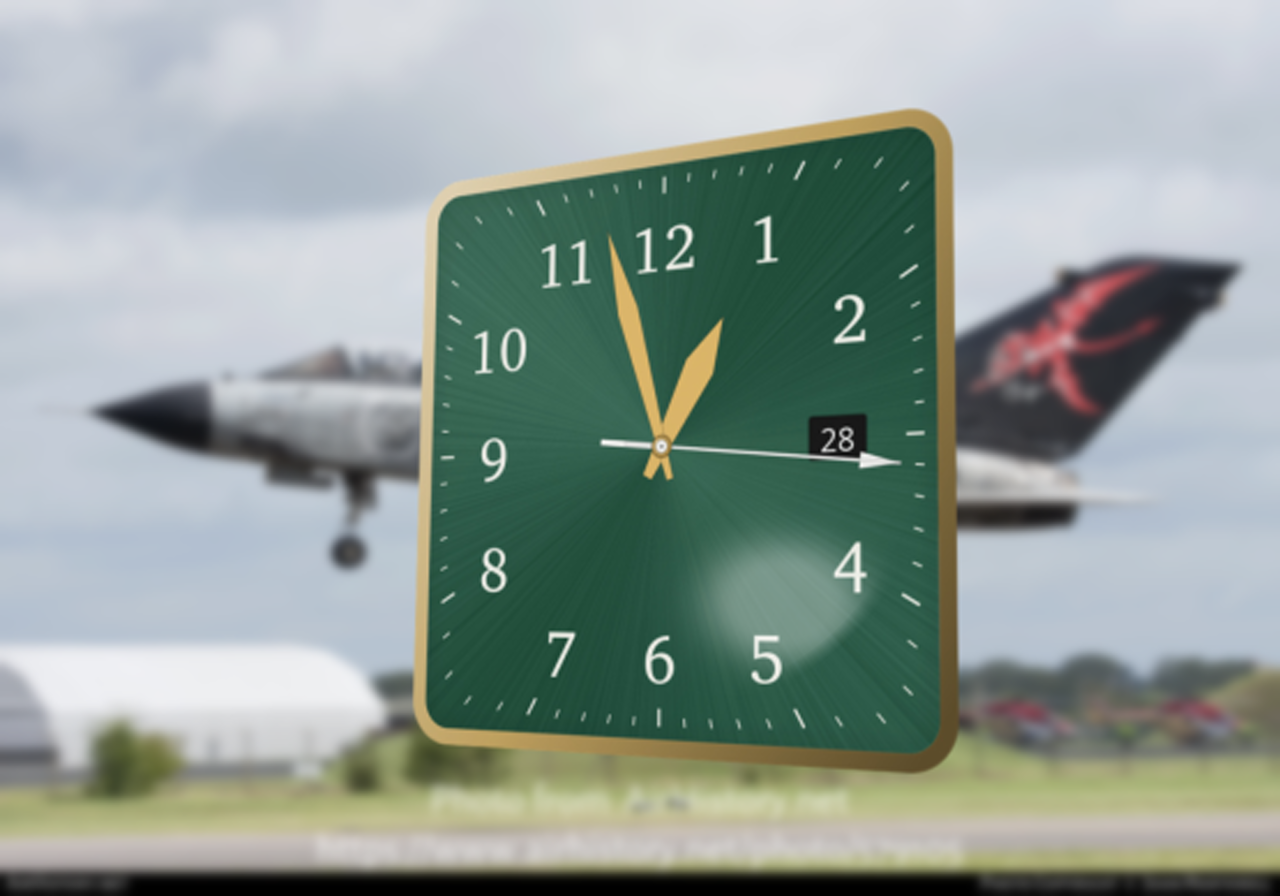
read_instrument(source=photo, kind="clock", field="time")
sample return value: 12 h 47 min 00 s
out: 12 h 57 min 16 s
